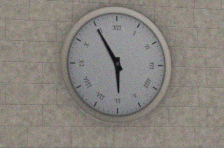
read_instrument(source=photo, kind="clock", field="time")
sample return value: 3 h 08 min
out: 5 h 55 min
